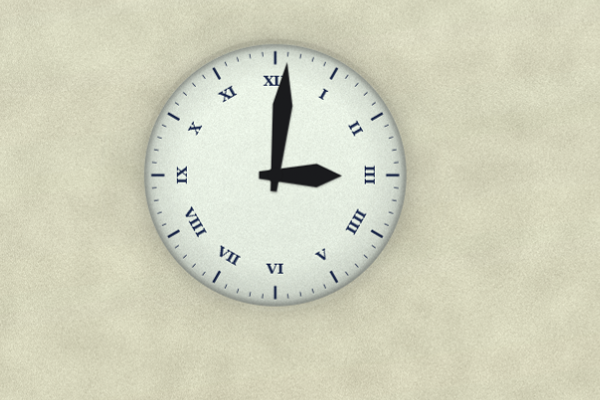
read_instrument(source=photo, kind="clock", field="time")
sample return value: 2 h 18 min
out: 3 h 01 min
